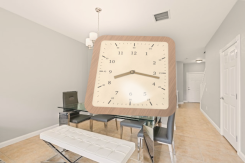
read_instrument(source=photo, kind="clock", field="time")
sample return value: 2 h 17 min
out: 8 h 17 min
